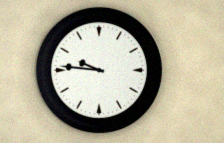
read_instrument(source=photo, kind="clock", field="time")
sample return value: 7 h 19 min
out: 9 h 46 min
